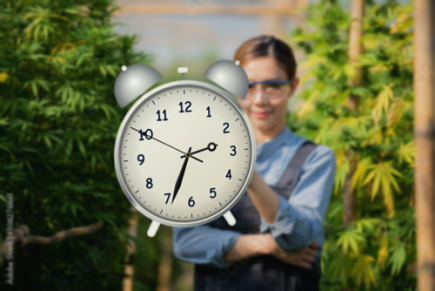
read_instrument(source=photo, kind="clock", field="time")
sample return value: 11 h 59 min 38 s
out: 2 h 33 min 50 s
